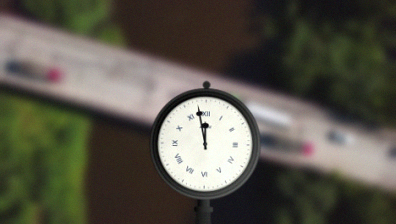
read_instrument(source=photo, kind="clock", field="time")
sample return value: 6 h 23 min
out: 11 h 58 min
